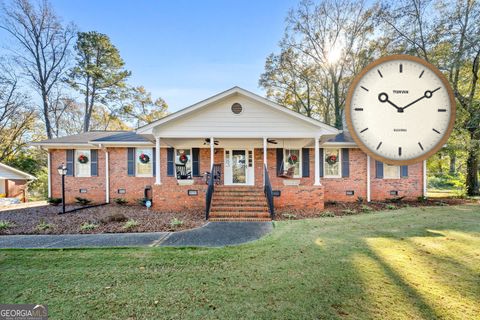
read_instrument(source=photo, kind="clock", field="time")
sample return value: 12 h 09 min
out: 10 h 10 min
